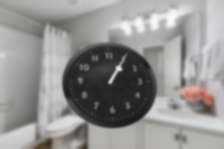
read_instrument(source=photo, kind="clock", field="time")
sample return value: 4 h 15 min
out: 1 h 05 min
